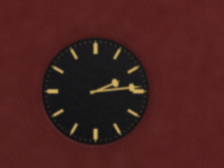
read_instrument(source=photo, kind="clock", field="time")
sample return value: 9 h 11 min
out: 2 h 14 min
